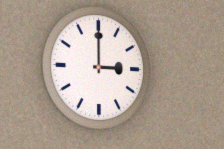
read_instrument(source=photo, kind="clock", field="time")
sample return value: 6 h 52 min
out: 3 h 00 min
